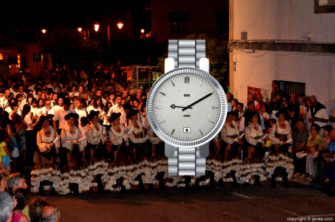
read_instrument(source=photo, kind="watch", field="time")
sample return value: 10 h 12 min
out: 9 h 10 min
